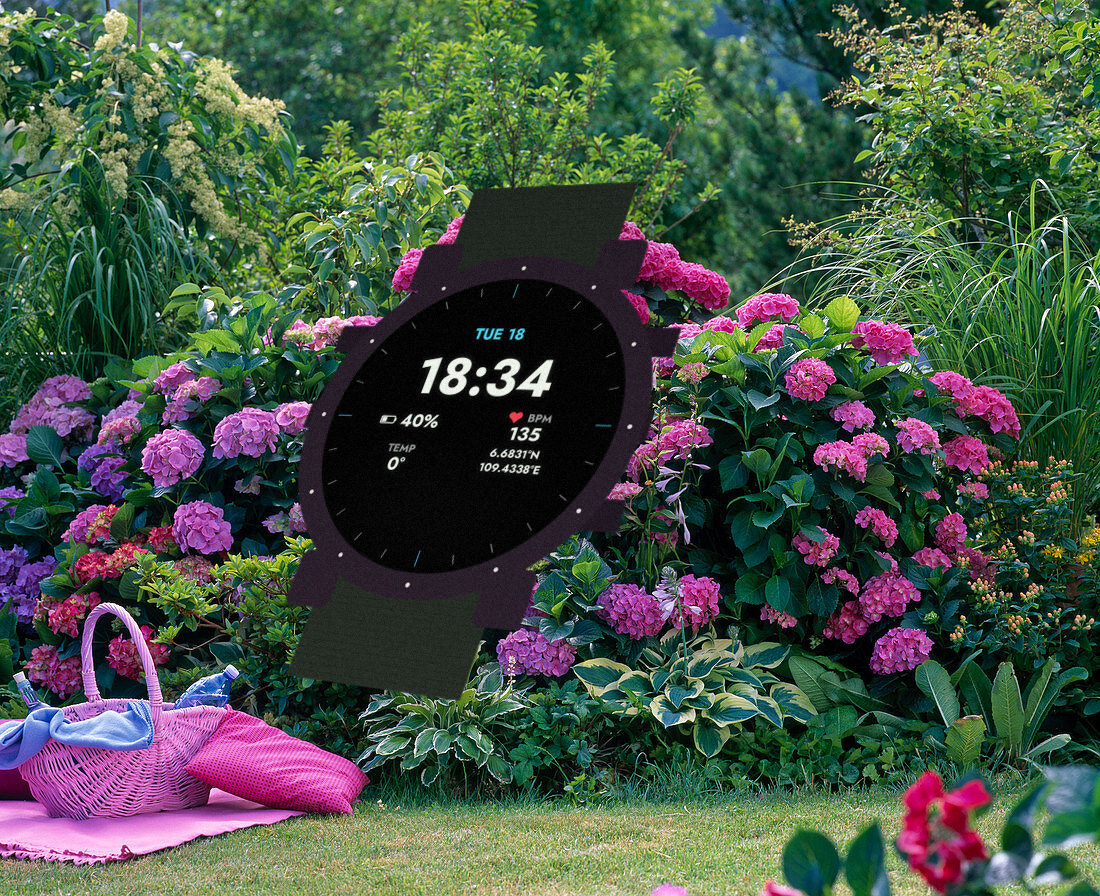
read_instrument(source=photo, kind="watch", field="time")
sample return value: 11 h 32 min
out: 18 h 34 min
